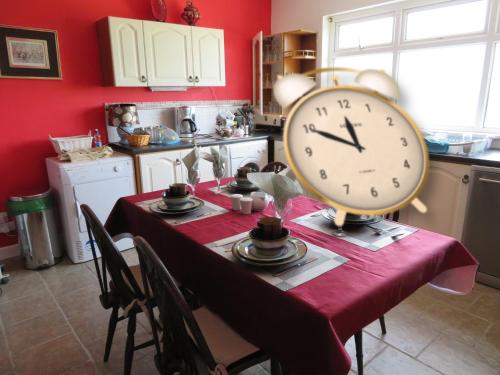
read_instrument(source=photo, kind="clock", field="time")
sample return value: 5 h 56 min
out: 11 h 50 min
